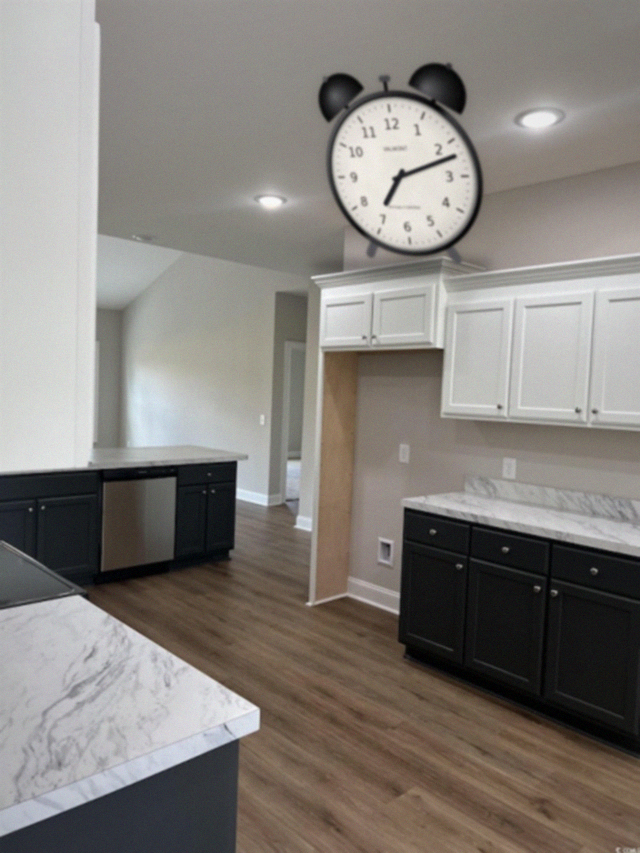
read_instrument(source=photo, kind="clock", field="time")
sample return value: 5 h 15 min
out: 7 h 12 min
